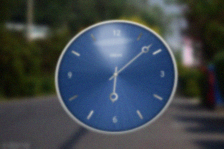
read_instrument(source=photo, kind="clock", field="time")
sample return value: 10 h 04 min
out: 6 h 08 min
